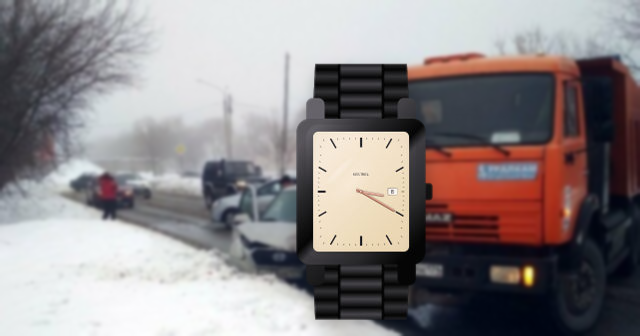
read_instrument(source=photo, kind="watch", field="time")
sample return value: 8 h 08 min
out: 3 h 20 min
